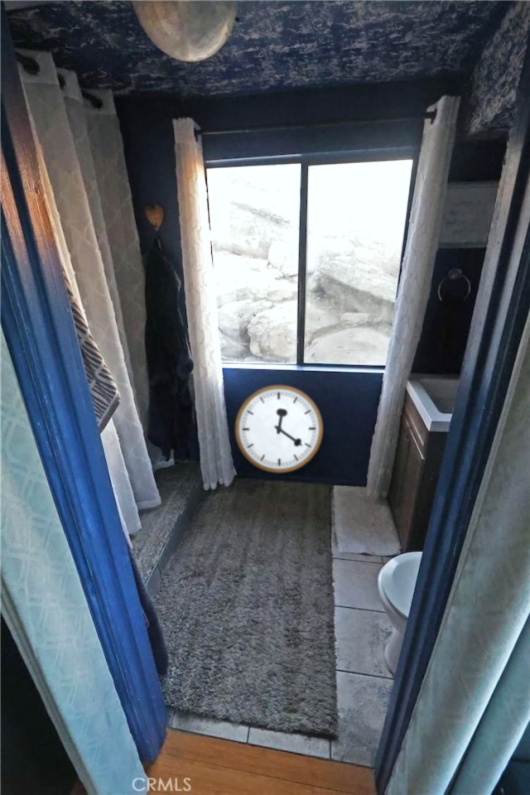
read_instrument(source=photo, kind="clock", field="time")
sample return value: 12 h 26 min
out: 12 h 21 min
